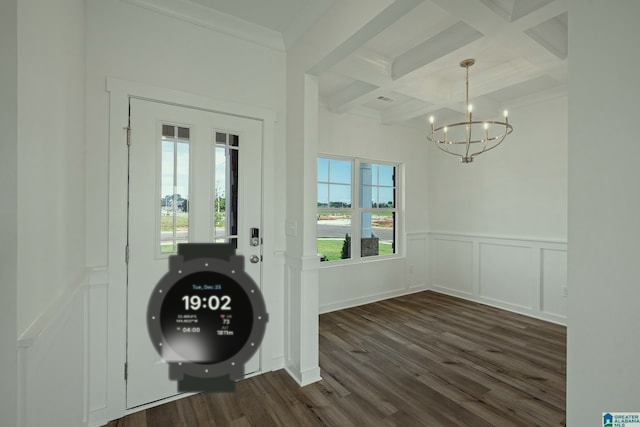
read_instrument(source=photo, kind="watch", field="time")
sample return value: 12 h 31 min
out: 19 h 02 min
